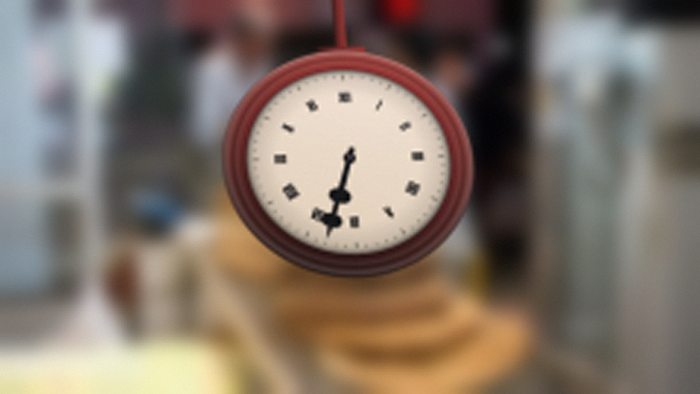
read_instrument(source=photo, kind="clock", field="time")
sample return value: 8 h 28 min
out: 6 h 33 min
